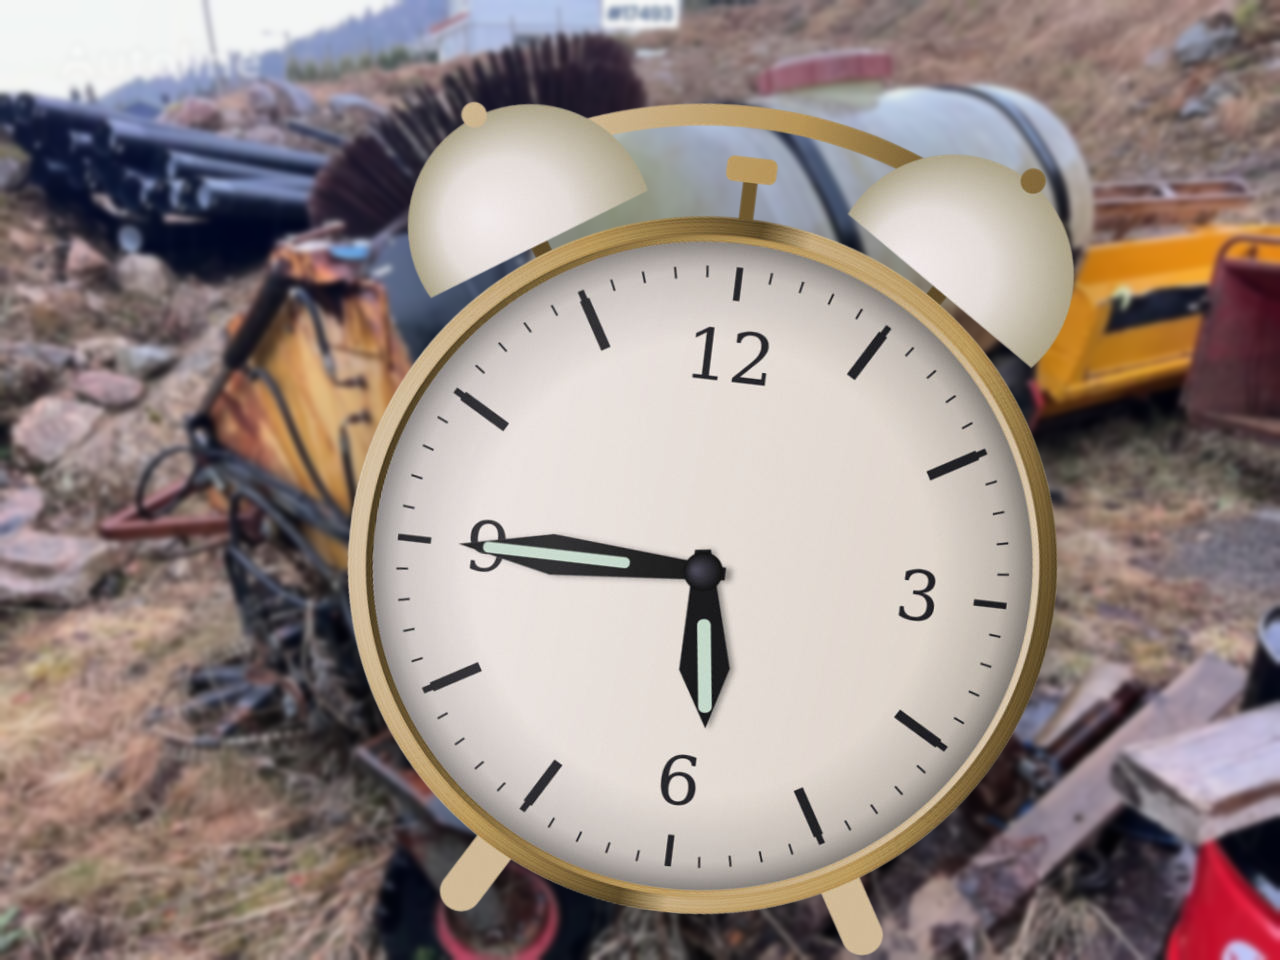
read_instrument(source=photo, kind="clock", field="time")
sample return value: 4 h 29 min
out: 5 h 45 min
